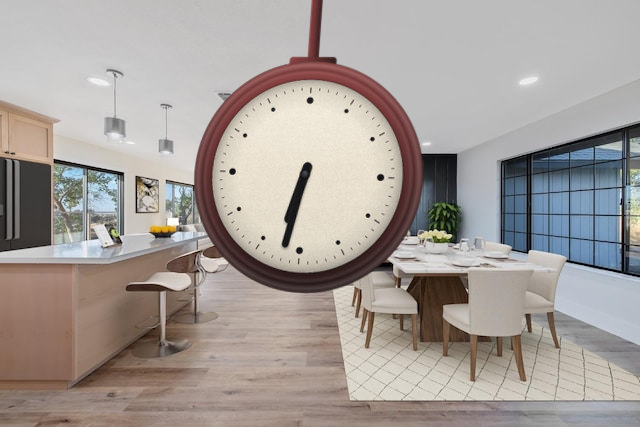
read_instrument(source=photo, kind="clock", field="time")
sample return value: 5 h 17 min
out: 6 h 32 min
